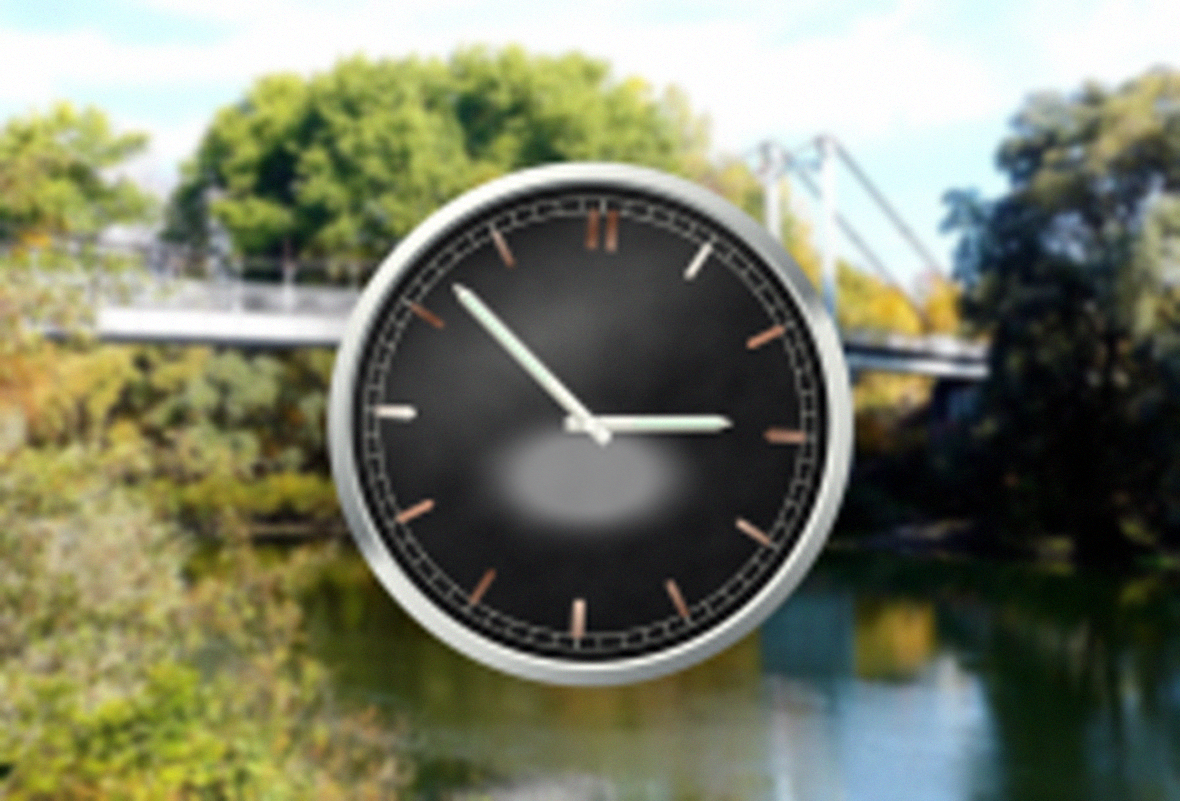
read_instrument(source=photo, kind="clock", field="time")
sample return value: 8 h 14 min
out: 2 h 52 min
